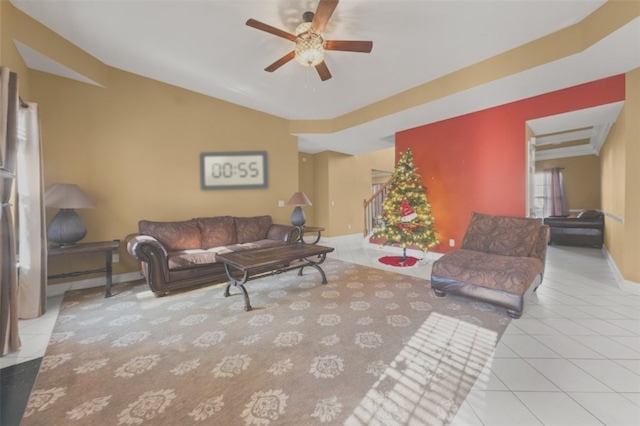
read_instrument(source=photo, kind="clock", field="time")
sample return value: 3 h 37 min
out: 0 h 55 min
